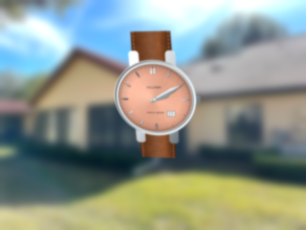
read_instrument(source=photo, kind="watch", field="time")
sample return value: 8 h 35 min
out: 2 h 10 min
